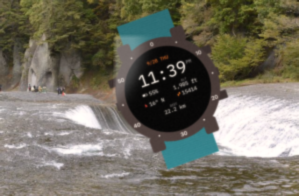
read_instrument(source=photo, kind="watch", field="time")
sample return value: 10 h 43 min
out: 11 h 39 min
